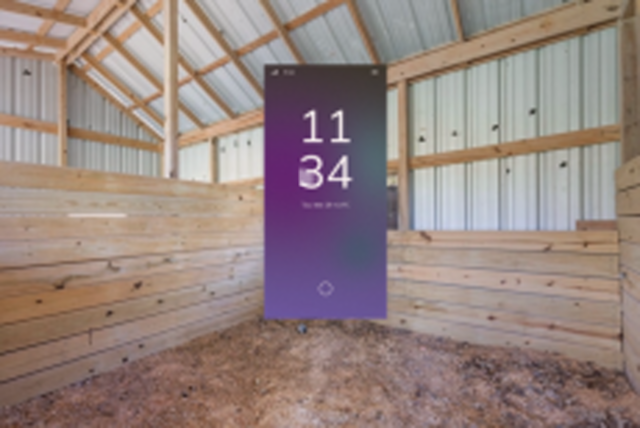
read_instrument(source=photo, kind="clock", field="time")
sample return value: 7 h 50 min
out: 11 h 34 min
